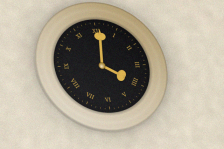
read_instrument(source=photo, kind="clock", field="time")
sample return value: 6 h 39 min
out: 4 h 01 min
